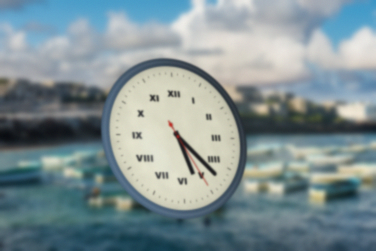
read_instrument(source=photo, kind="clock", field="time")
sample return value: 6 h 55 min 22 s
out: 5 h 22 min 25 s
